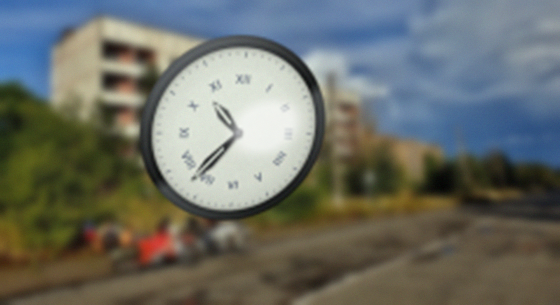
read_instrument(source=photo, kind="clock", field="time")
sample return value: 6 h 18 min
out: 10 h 37 min
